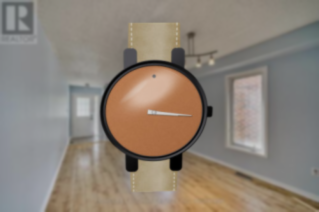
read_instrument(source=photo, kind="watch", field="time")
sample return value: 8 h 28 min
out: 3 h 16 min
